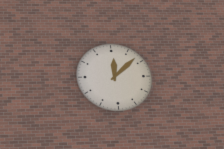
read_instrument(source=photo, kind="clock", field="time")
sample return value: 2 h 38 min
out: 12 h 08 min
